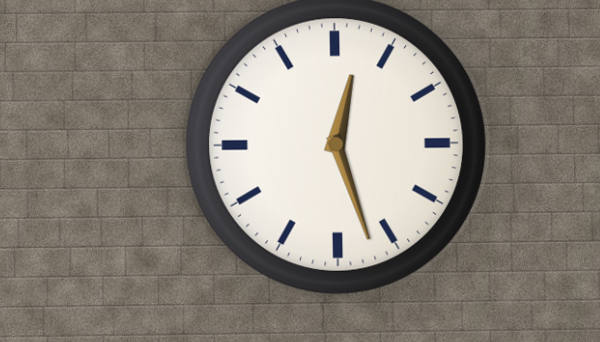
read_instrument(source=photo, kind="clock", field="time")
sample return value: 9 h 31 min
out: 12 h 27 min
